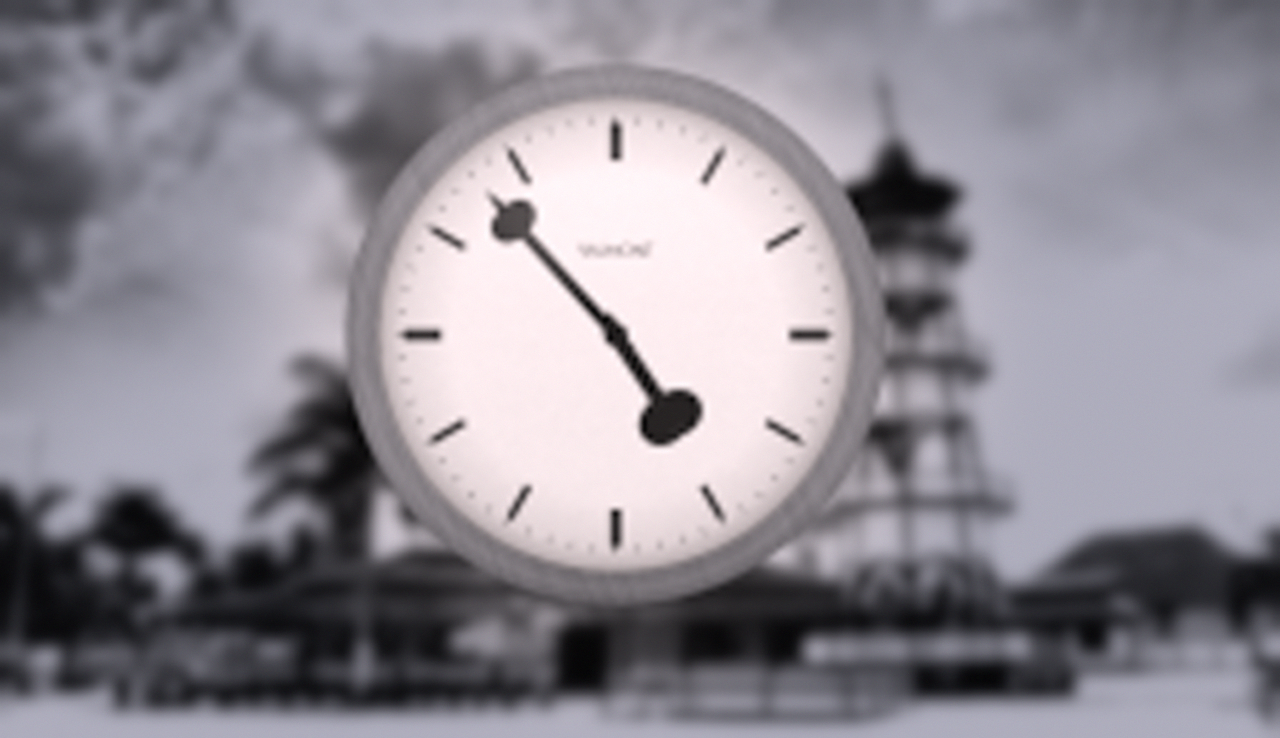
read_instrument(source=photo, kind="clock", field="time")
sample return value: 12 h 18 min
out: 4 h 53 min
